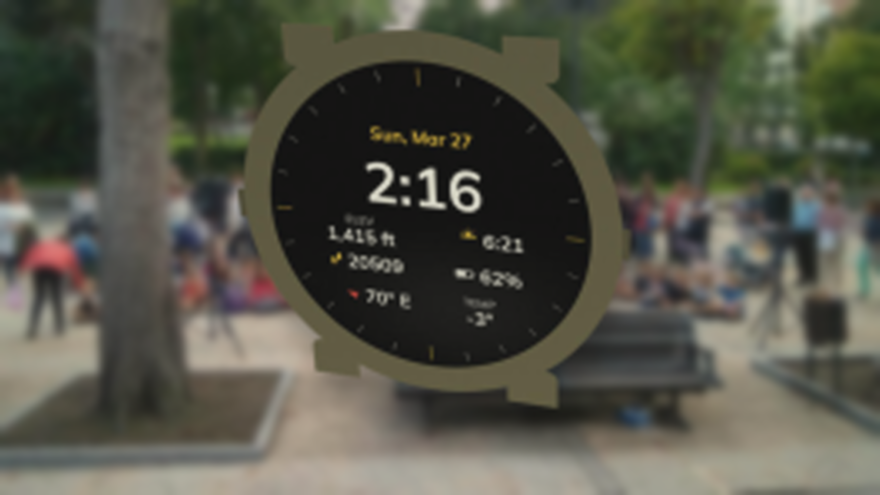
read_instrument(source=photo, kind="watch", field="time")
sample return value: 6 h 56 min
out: 2 h 16 min
